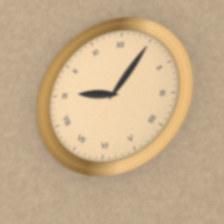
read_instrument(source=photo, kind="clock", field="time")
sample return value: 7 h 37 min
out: 9 h 05 min
